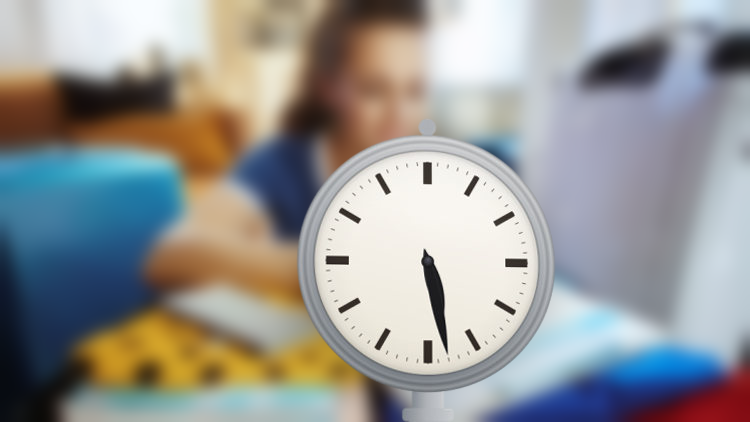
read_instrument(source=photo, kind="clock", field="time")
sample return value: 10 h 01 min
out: 5 h 28 min
